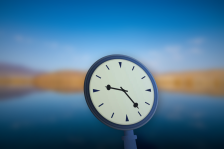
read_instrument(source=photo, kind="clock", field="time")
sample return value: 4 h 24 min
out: 9 h 24 min
